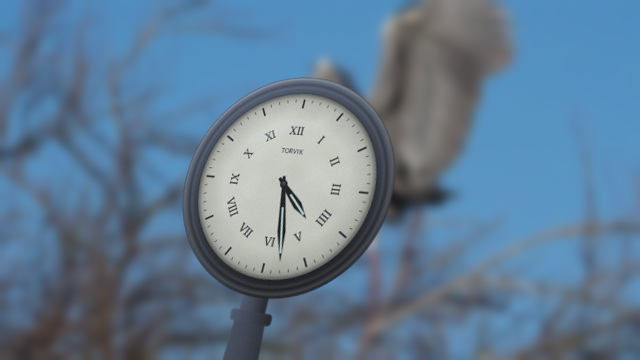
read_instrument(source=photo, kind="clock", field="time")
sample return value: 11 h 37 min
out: 4 h 28 min
